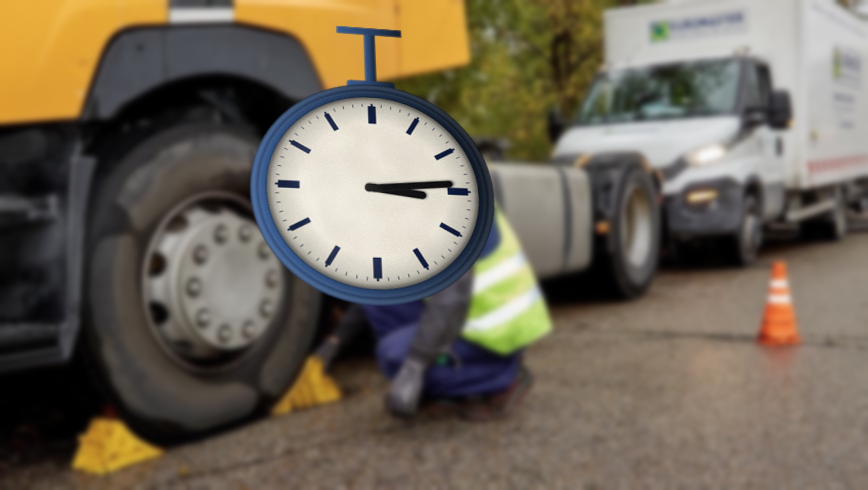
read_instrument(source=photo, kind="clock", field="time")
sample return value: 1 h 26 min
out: 3 h 14 min
